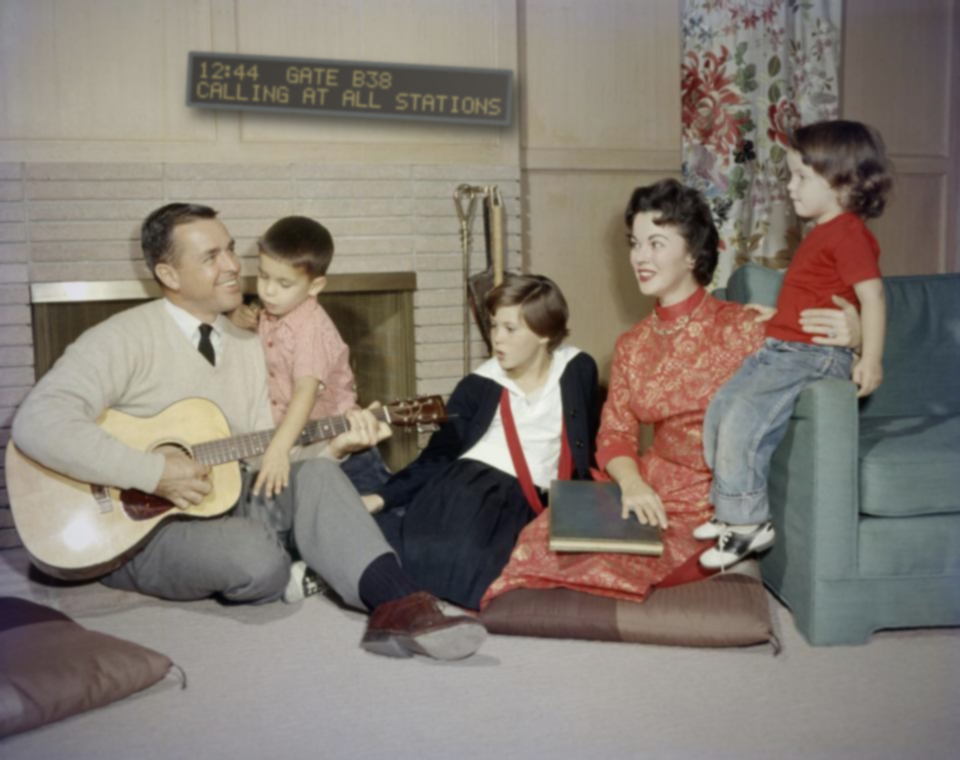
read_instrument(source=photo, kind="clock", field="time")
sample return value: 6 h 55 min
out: 12 h 44 min
